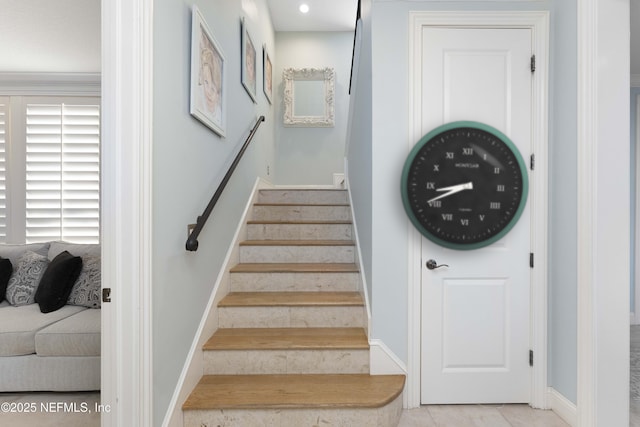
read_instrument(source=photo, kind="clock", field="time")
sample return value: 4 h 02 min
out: 8 h 41 min
